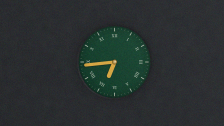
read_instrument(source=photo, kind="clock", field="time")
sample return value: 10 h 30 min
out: 6 h 44 min
